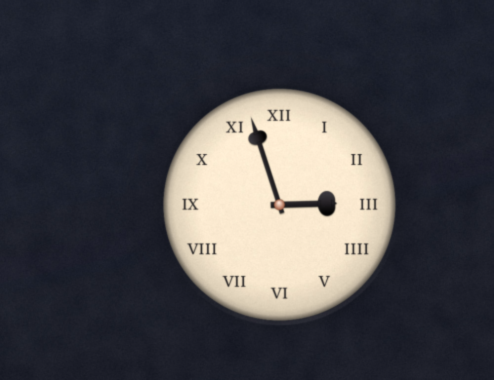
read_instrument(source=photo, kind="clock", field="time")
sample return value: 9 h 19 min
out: 2 h 57 min
